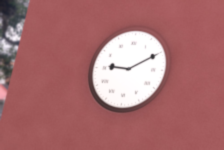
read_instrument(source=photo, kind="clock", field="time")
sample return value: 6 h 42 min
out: 9 h 10 min
